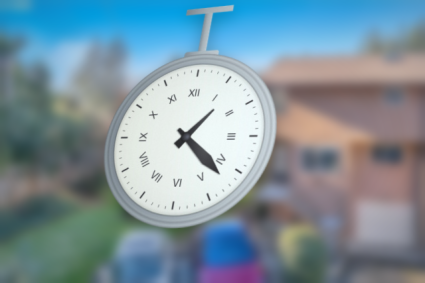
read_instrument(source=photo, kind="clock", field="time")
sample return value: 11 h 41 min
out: 1 h 22 min
